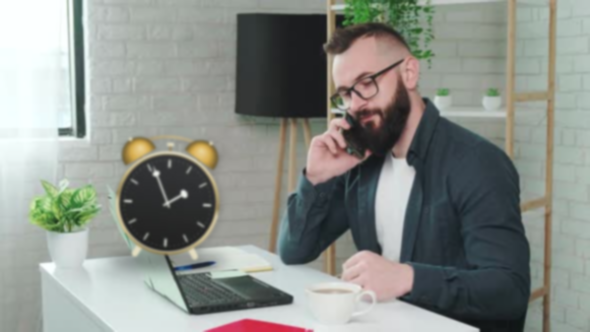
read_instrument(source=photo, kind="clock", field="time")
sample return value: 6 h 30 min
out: 1 h 56 min
